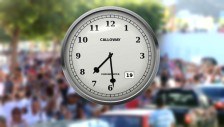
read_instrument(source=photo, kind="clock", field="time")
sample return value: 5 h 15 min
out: 7 h 29 min
